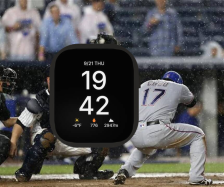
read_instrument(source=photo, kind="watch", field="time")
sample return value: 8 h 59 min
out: 19 h 42 min
